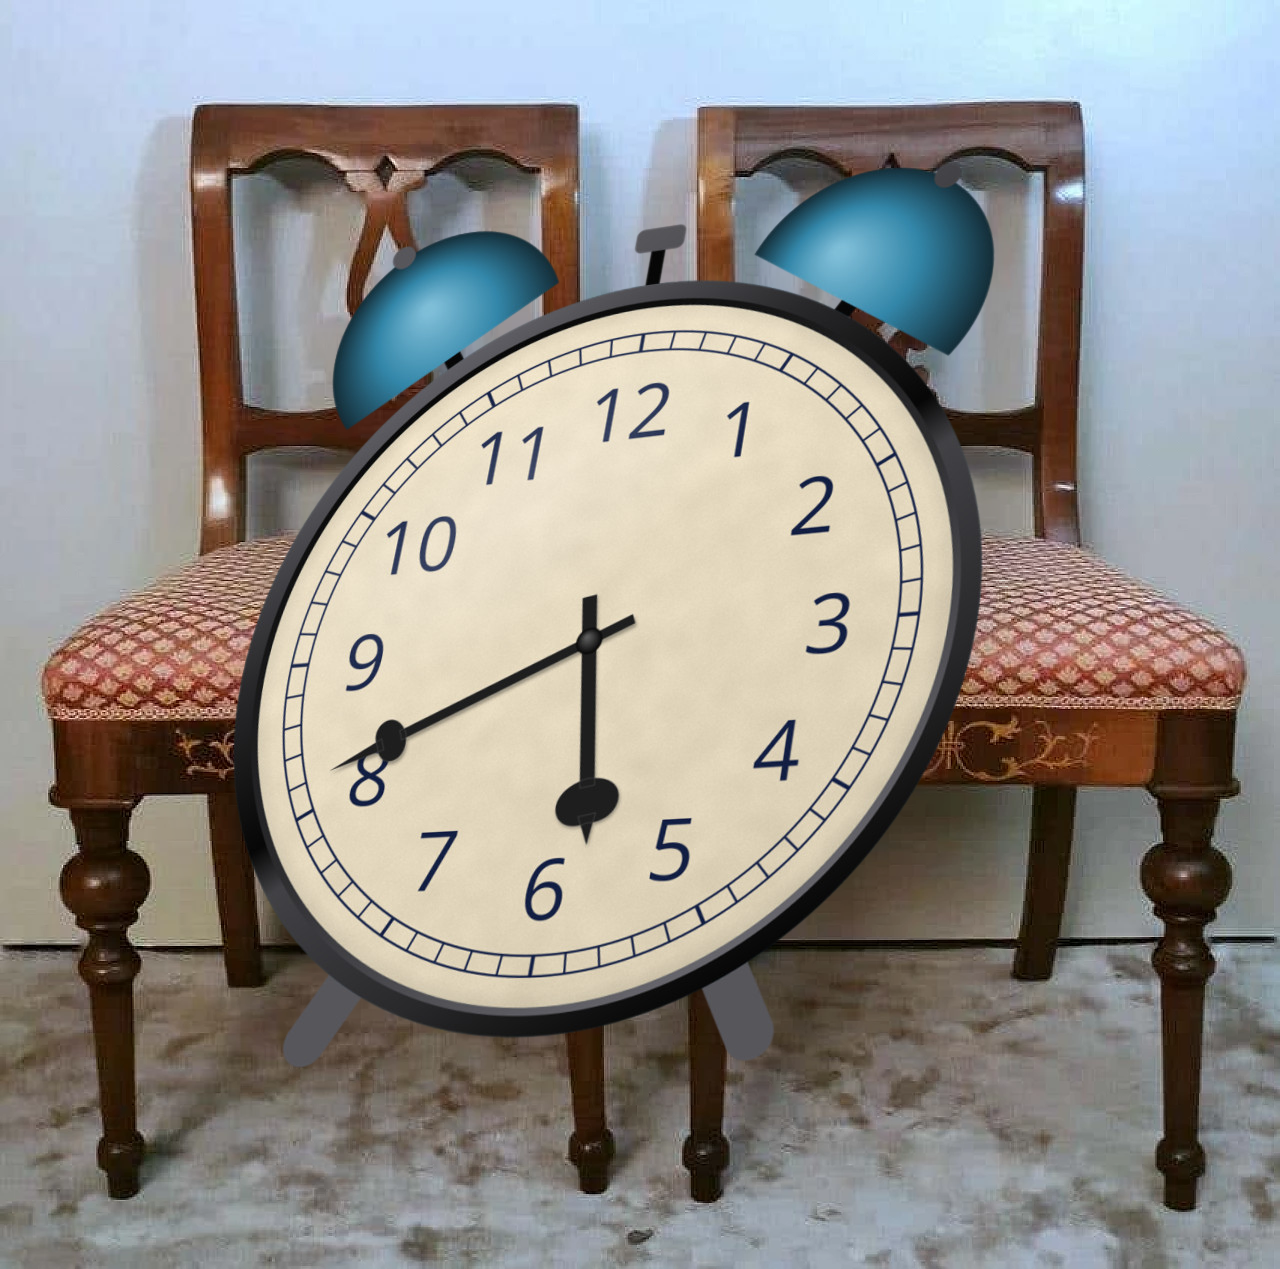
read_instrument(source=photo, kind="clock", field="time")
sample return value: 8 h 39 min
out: 5 h 41 min
